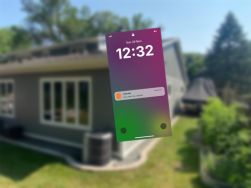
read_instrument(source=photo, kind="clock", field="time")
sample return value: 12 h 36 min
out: 12 h 32 min
